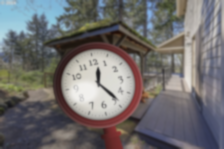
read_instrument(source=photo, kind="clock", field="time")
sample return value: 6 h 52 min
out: 12 h 24 min
